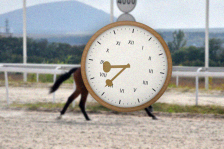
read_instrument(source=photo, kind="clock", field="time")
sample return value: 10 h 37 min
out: 8 h 36 min
